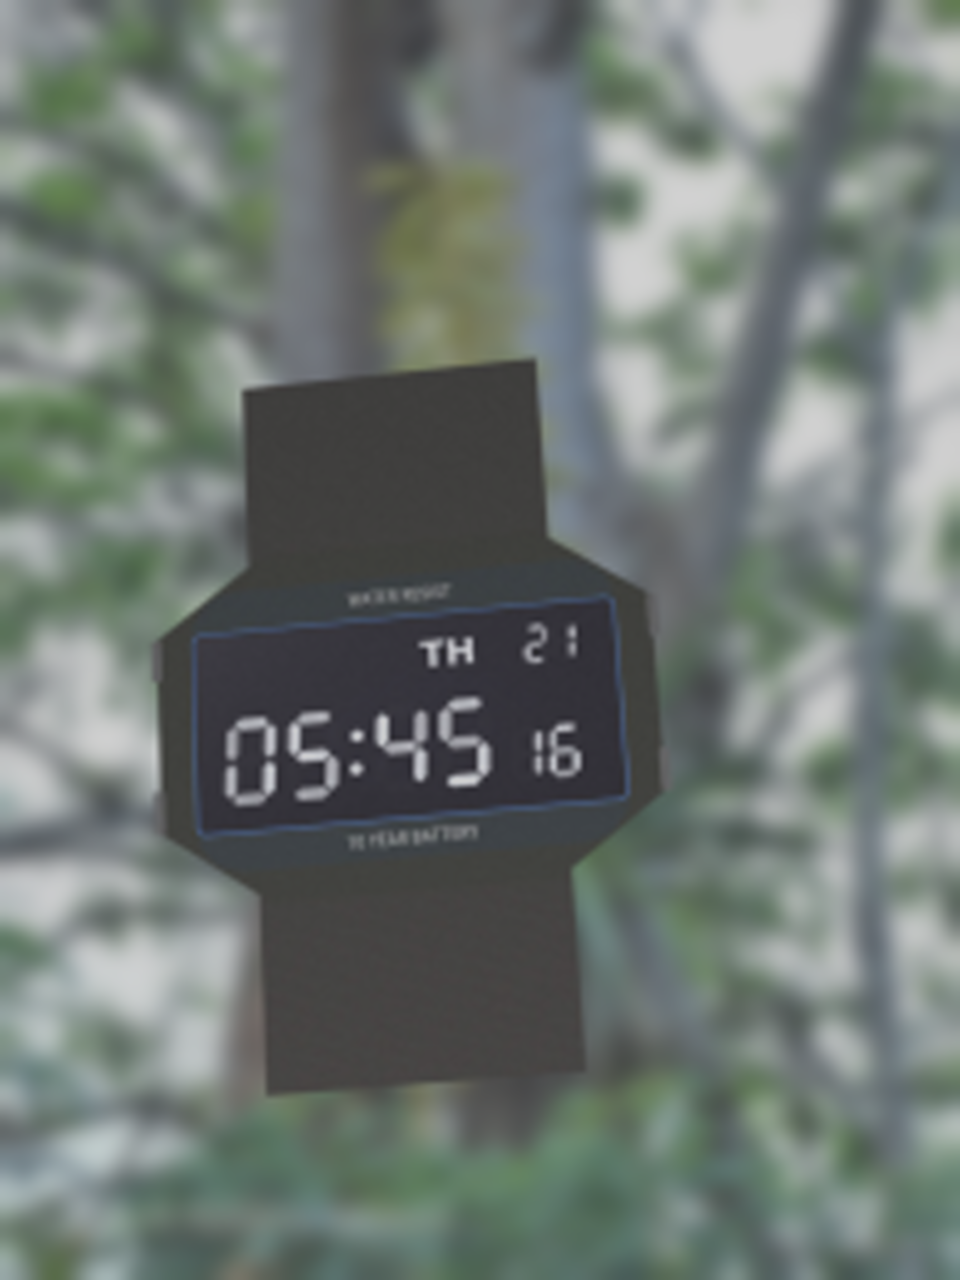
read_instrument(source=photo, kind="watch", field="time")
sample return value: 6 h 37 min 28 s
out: 5 h 45 min 16 s
